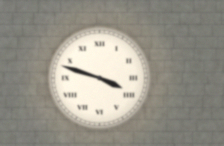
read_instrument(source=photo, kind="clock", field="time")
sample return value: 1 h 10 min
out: 3 h 48 min
